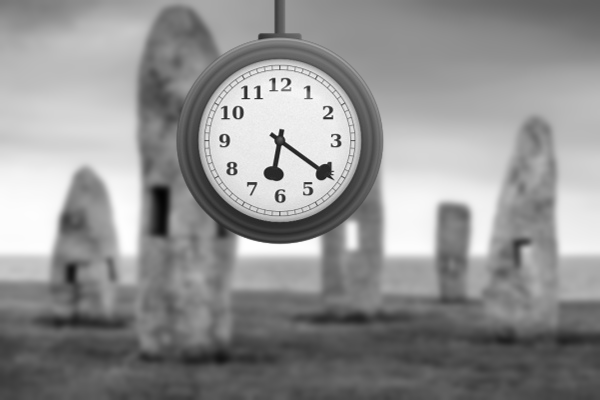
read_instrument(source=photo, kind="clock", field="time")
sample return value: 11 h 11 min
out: 6 h 21 min
